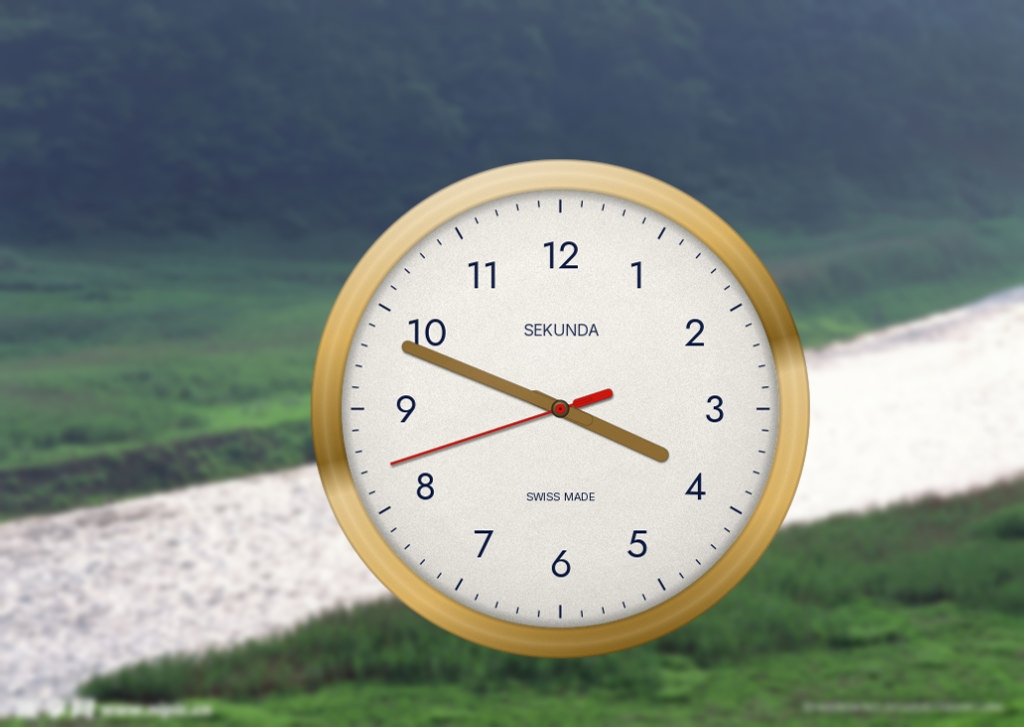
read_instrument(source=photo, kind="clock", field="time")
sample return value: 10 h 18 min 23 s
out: 3 h 48 min 42 s
